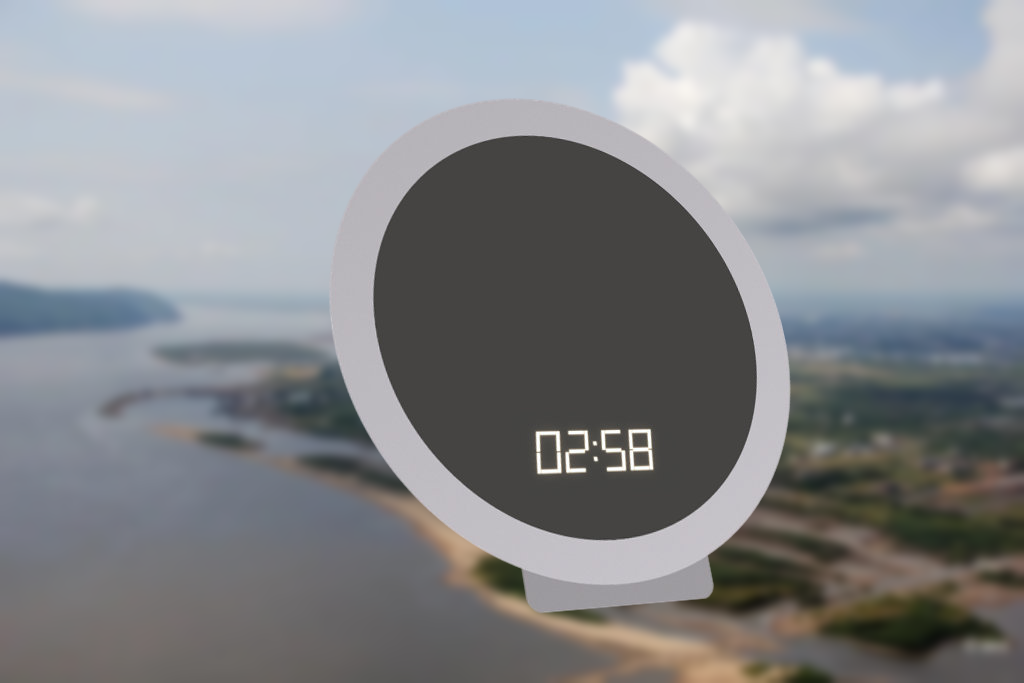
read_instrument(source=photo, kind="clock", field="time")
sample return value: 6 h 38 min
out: 2 h 58 min
